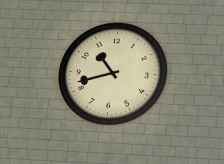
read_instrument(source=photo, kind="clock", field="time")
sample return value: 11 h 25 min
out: 10 h 42 min
